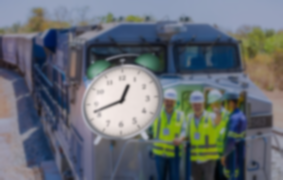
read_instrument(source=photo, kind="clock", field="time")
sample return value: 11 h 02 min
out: 12 h 42 min
